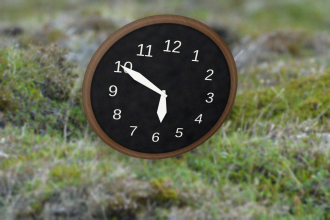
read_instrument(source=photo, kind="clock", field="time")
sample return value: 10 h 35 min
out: 5 h 50 min
